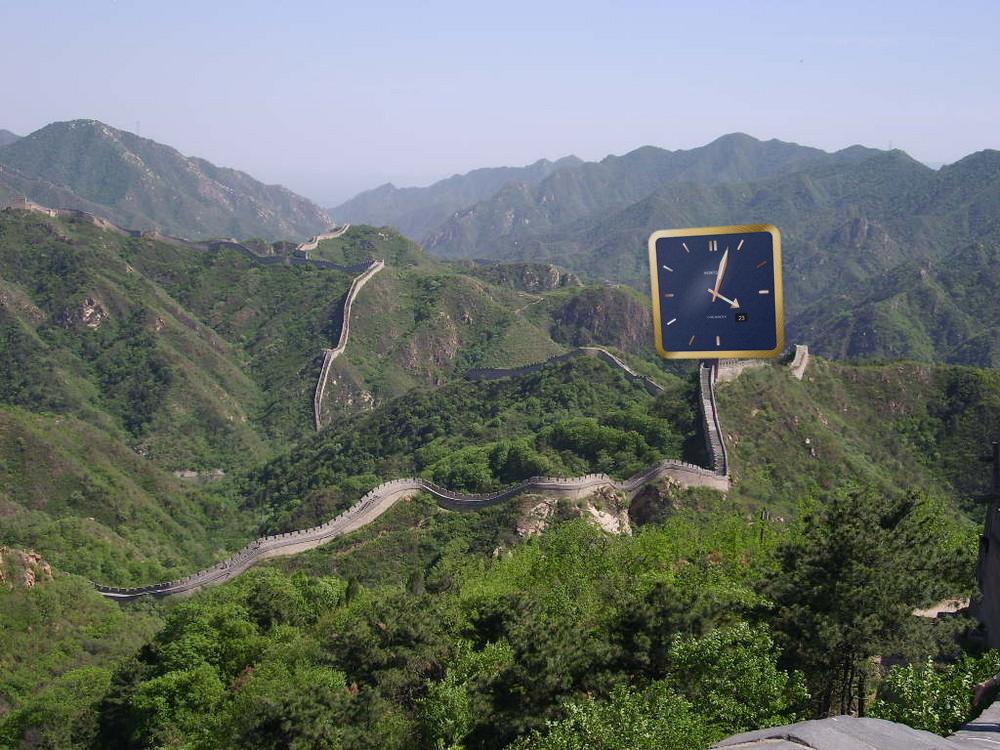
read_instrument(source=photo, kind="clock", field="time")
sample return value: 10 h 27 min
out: 4 h 03 min
